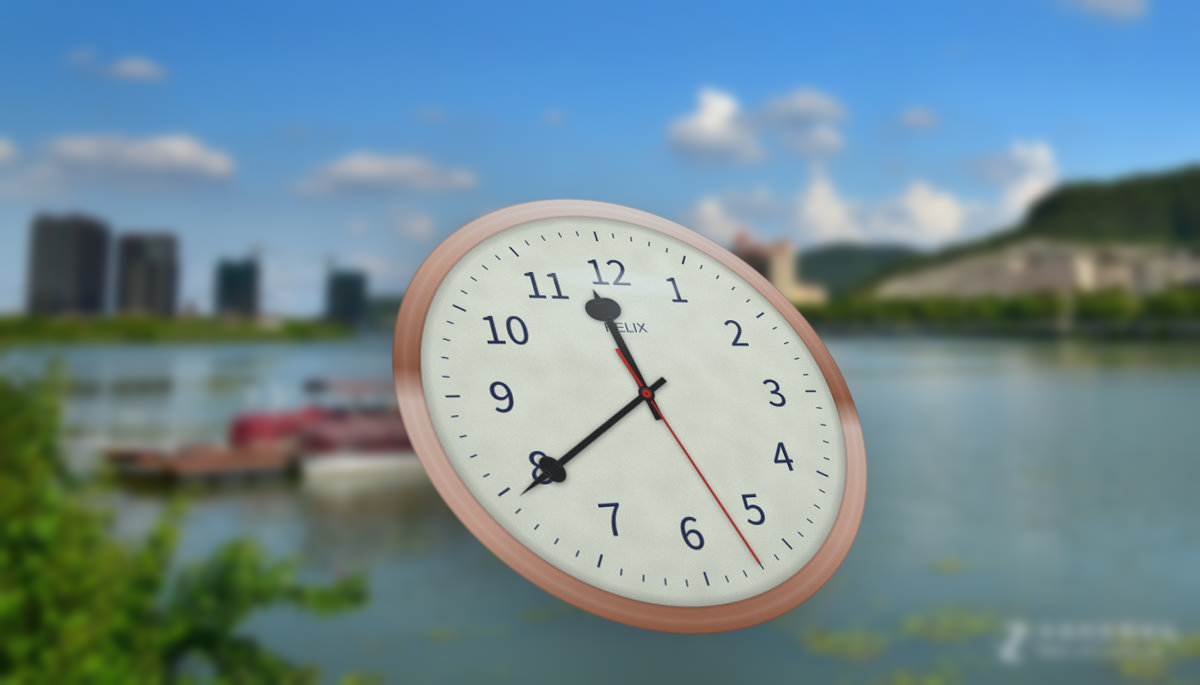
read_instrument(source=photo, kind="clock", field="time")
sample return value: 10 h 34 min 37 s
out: 11 h 39 min 27 s
